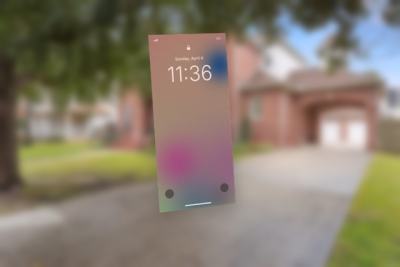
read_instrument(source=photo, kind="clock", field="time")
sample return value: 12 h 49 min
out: 11 h 36 min
